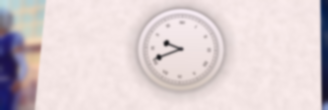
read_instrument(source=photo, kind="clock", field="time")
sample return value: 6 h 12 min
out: 9 h 41 min
